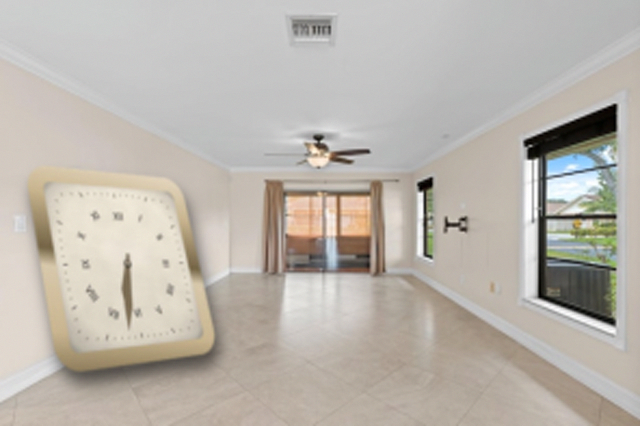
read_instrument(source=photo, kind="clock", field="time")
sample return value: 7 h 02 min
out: 6 h 32 min
